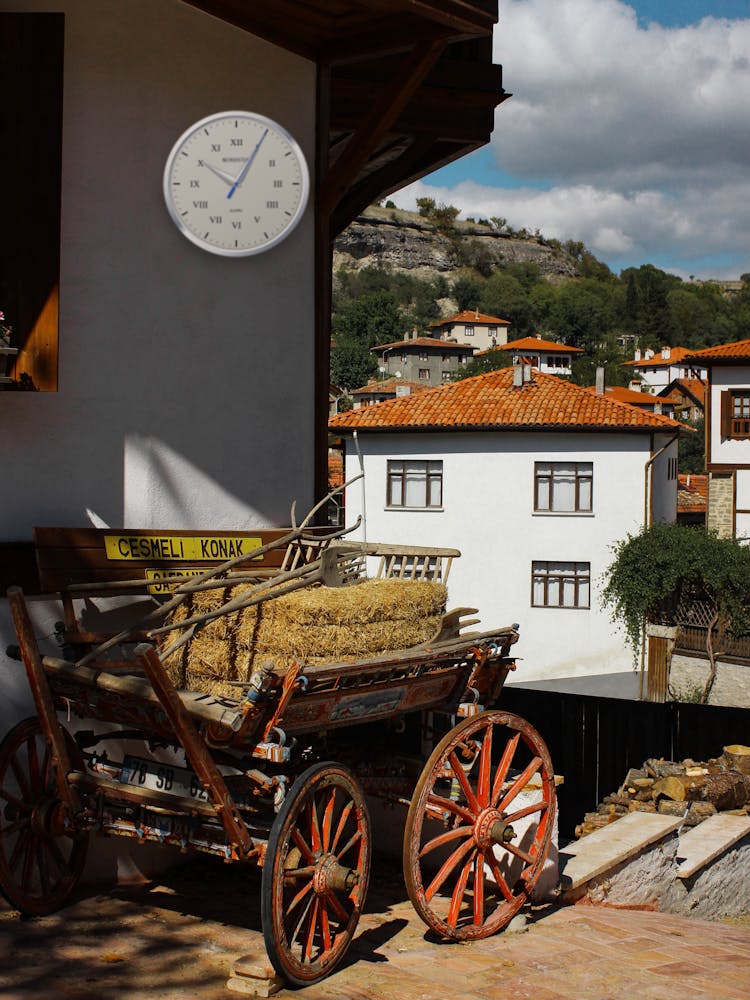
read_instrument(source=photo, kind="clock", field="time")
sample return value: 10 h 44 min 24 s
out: 10 h 05 min 05 s
